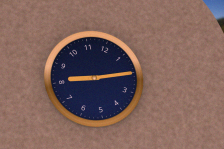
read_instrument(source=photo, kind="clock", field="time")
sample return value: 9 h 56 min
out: 8 h 10 min
